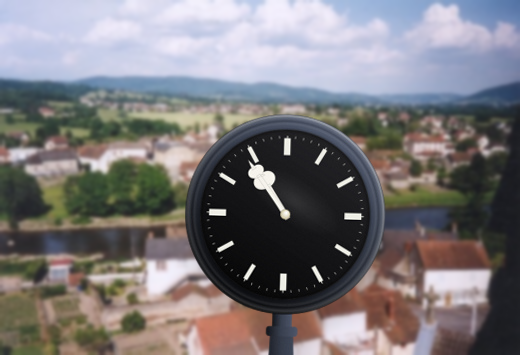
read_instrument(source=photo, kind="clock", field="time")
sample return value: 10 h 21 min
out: 10 h 54 min
